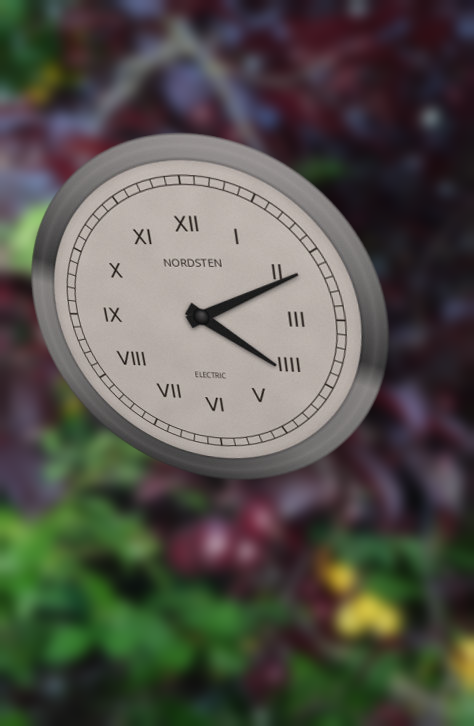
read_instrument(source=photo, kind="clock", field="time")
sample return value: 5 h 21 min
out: 4 h 11 min
